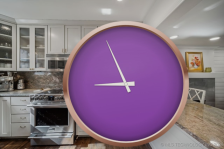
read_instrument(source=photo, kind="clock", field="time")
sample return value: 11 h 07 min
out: 8 h 56 min
